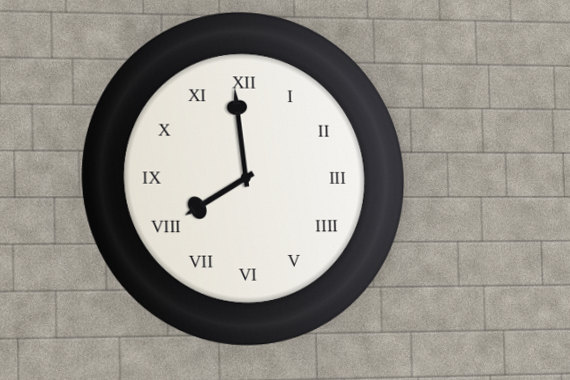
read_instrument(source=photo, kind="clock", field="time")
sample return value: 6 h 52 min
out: 7 h 59 min
